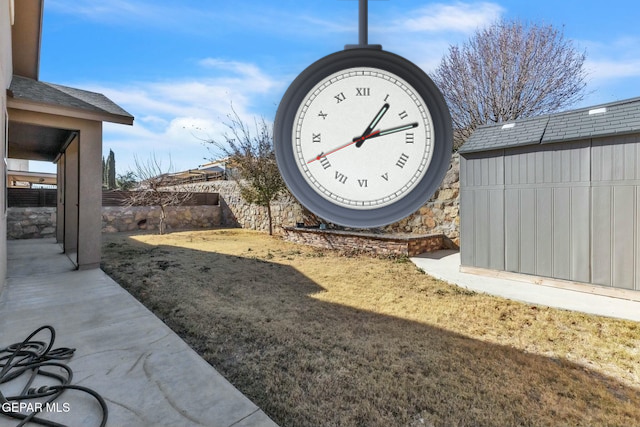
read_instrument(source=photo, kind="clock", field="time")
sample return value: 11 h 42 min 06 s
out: 1 h 12 min 41 s
